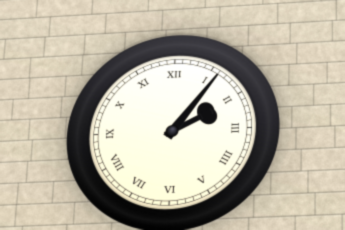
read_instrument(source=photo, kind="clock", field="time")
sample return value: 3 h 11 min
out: 2 h 06 min
